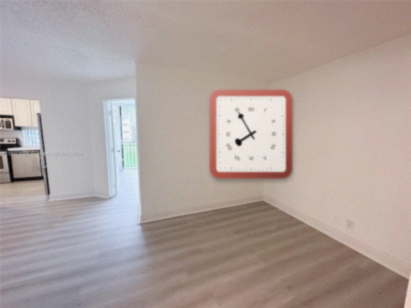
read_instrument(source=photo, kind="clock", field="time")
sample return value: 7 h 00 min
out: 7 h 55 min
